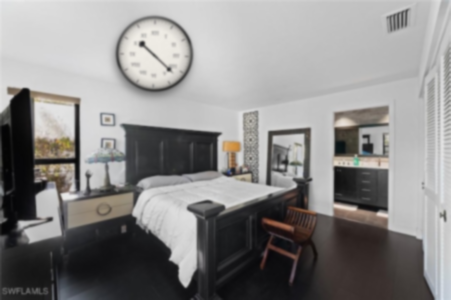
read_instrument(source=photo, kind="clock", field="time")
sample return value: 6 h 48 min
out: 10 h 22 min
